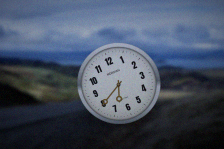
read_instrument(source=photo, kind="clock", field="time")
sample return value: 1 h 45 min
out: 6 h 40 min
